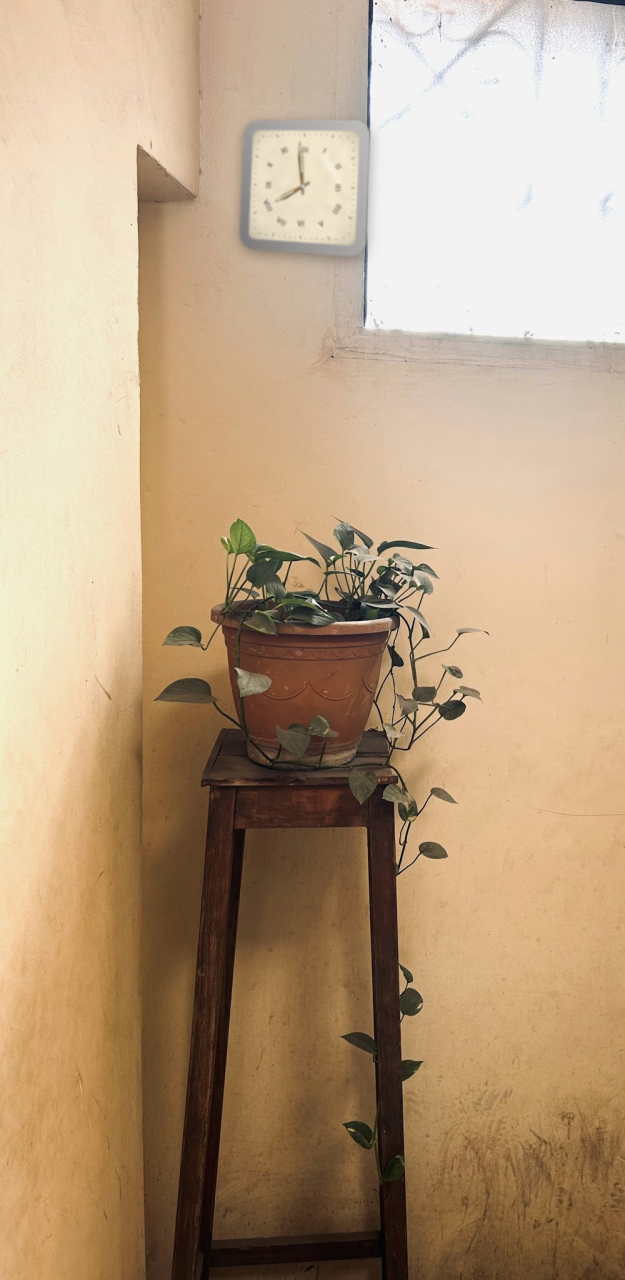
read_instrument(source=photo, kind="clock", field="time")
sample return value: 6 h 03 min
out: 7 h 59 min
